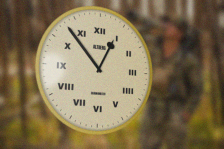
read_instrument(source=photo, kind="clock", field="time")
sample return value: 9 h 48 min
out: 12 h 53 min
